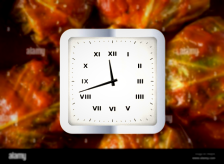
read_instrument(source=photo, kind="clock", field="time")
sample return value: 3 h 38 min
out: 11 h 42 min
